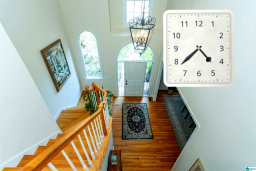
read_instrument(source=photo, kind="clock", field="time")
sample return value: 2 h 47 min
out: 4 h 38 min
